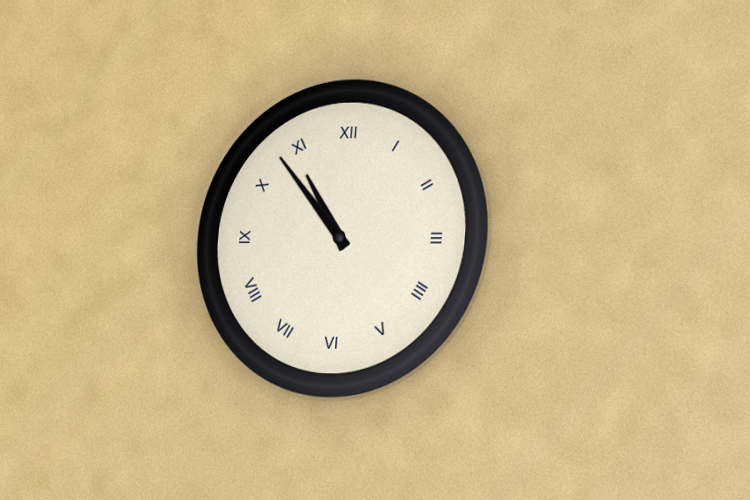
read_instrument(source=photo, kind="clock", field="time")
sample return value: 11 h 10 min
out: 10 h 53 min
